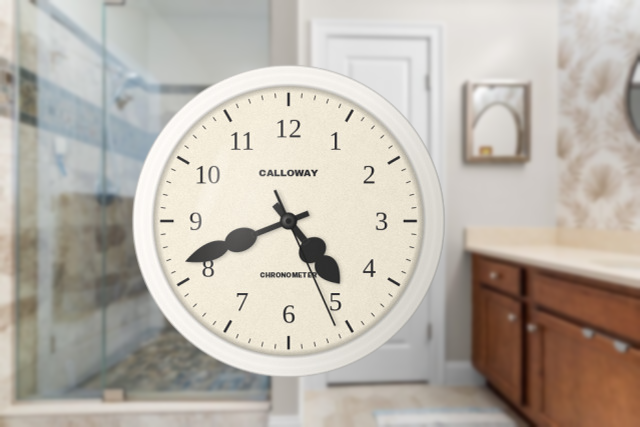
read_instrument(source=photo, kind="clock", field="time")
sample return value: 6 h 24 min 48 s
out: 4 h 41 min 26 s
